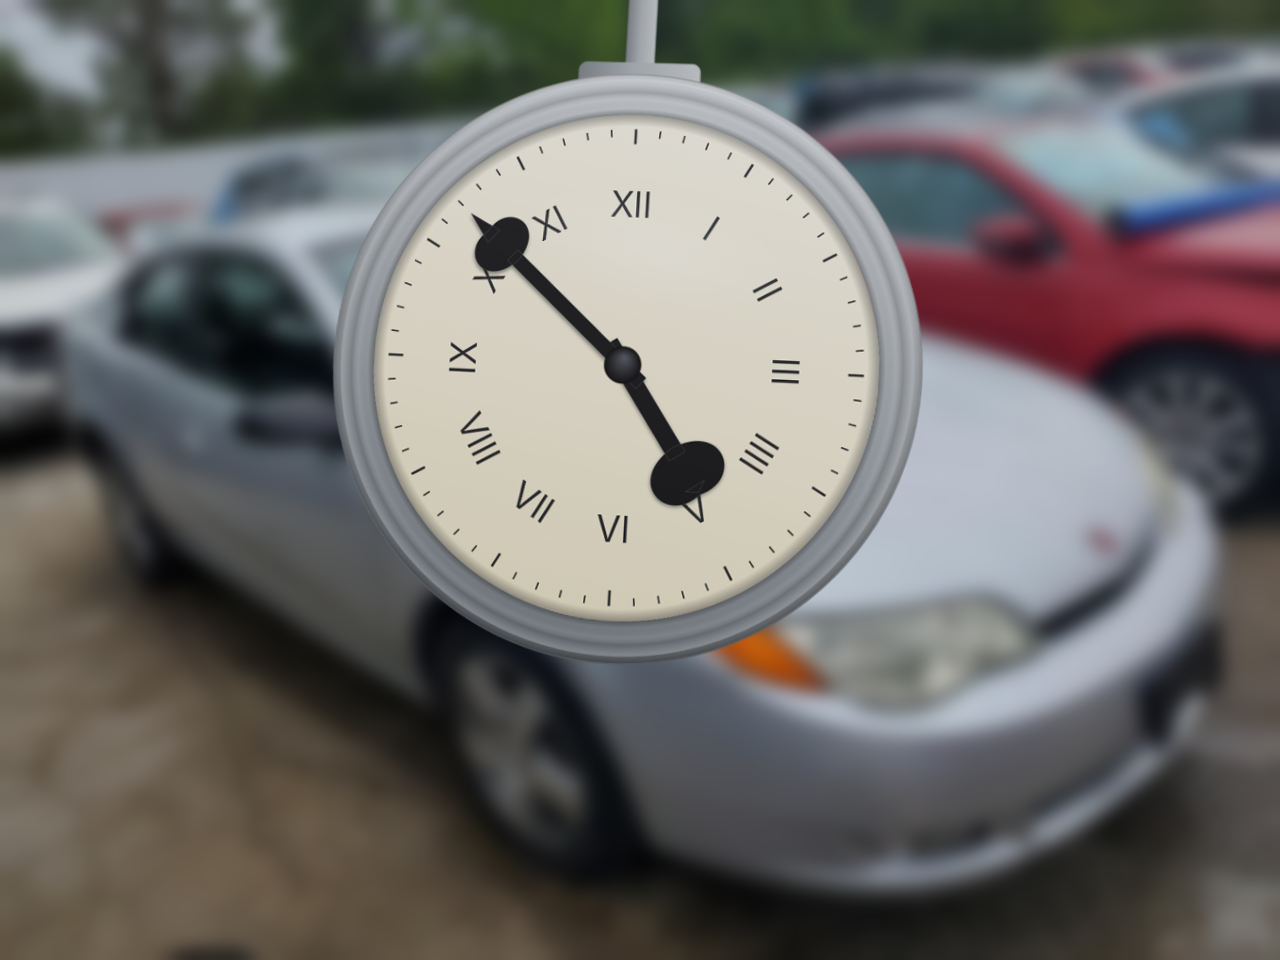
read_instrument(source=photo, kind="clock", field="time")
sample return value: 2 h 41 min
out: 4 h 52 min
